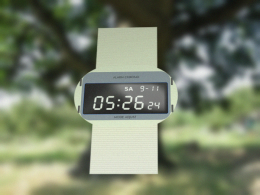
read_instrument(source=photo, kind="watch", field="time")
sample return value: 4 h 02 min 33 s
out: 5 h 26 min 24 s
